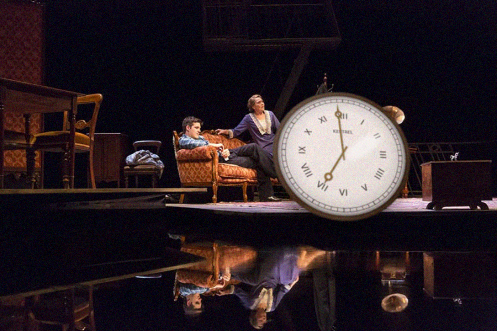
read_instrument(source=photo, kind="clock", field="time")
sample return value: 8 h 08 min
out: 6 h 59 min
